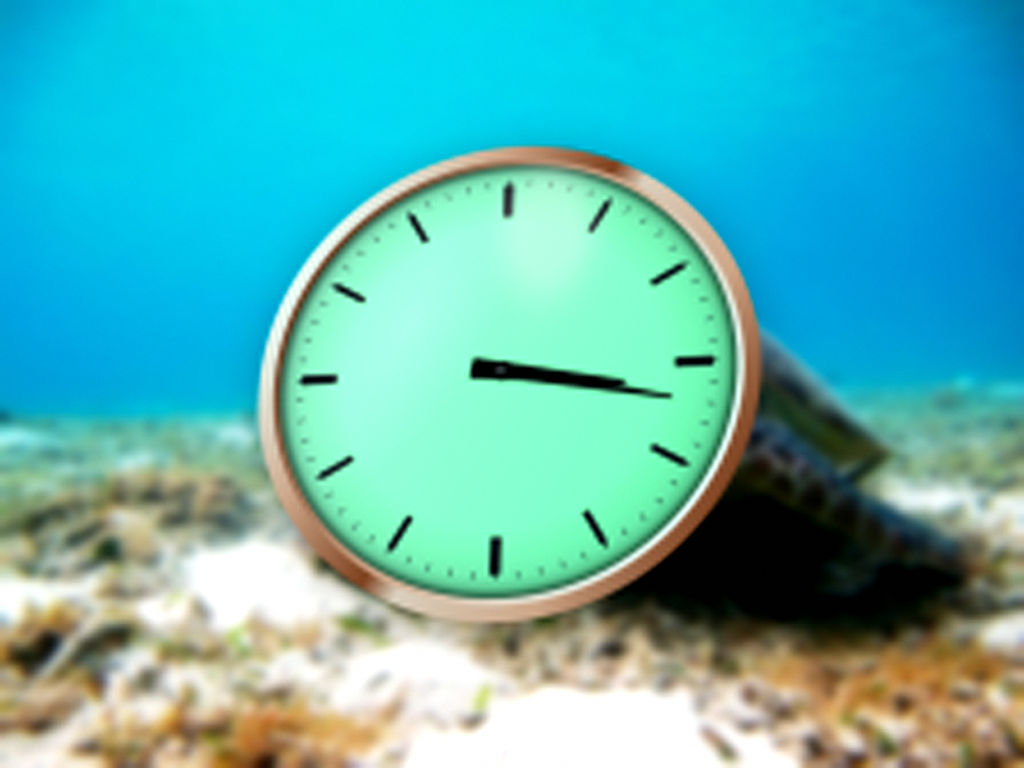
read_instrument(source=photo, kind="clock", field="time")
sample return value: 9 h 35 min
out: 3 h 17 min
